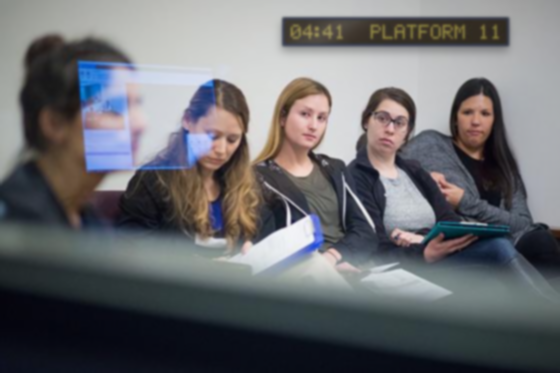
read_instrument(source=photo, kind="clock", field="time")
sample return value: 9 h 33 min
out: 4 h 41 min
